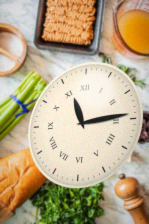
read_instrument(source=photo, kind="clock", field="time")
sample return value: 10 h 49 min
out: 11 h 14 min
